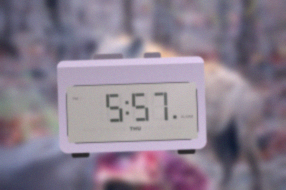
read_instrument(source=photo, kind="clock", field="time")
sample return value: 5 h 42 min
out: 5 h 57 min
